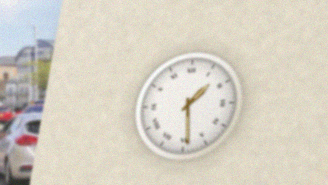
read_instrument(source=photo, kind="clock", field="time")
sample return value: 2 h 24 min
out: 1 h 29 min
